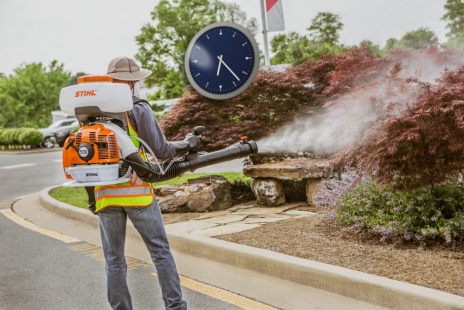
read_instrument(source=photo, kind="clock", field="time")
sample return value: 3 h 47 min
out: 6 h 23 min
